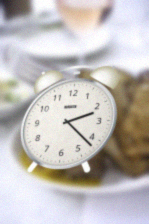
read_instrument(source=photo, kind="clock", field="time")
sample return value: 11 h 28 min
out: 2 h 22 min
